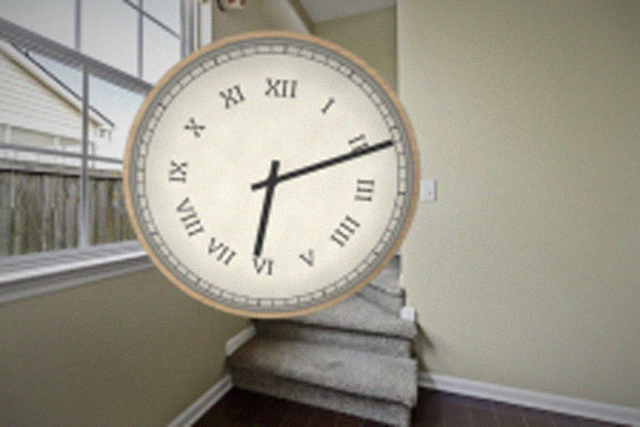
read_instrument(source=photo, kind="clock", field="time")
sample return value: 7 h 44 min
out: 6 h 11 min
